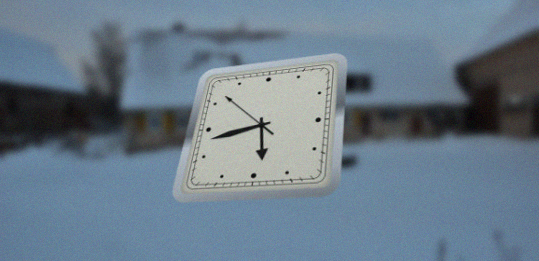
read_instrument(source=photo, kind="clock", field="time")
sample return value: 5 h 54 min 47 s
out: 5 h 42 min 52 s
